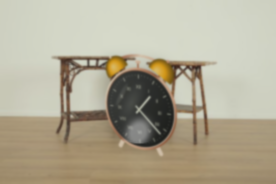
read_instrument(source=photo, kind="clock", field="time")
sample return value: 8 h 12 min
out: 1 h 22 min
